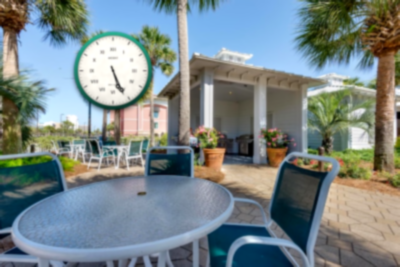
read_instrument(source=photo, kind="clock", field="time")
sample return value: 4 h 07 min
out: 5 h 26 min
